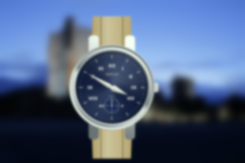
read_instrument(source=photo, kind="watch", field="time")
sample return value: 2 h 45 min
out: 3 h 50 min
